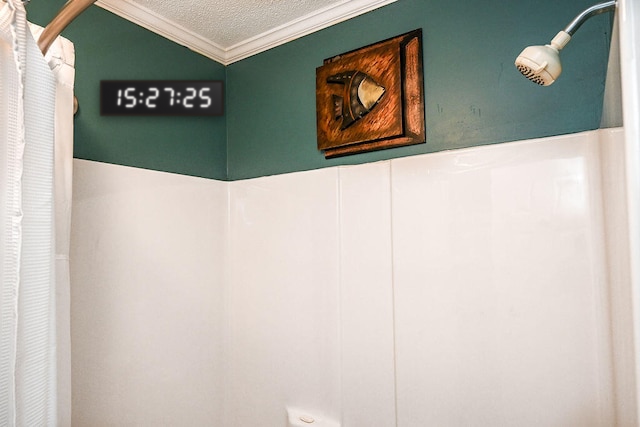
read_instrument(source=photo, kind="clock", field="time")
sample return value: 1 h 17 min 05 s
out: 15 h 27 min 25 s
